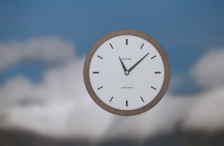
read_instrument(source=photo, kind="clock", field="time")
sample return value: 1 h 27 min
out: 11 h 08 min
